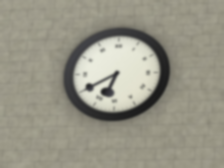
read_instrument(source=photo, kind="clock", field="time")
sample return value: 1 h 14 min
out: 6 h 40 min
